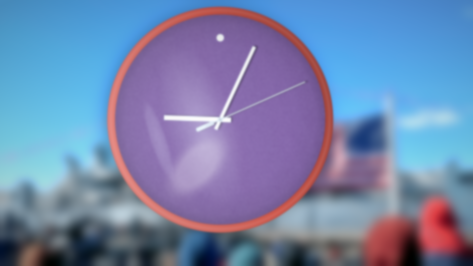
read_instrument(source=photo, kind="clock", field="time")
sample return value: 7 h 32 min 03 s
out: 9 h 04 min 11 s
